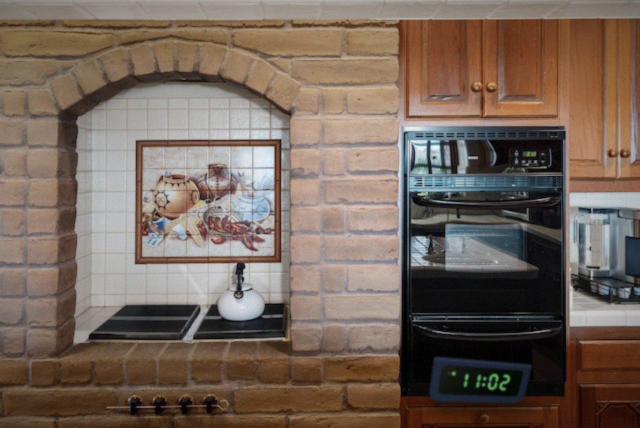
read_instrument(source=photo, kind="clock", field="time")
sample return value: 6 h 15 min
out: 11 h 02 min
